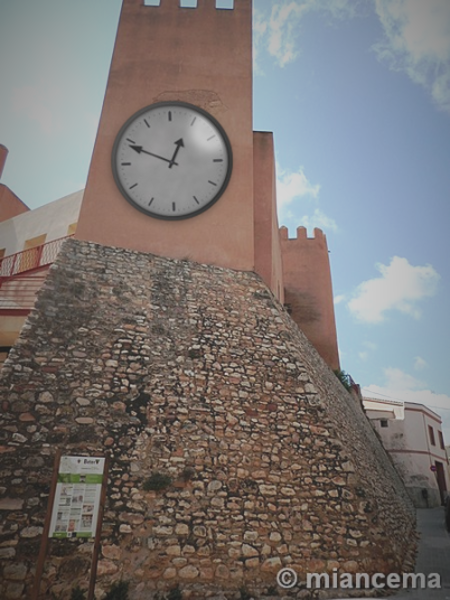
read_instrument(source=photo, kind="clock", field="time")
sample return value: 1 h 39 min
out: 12 h 49 min
